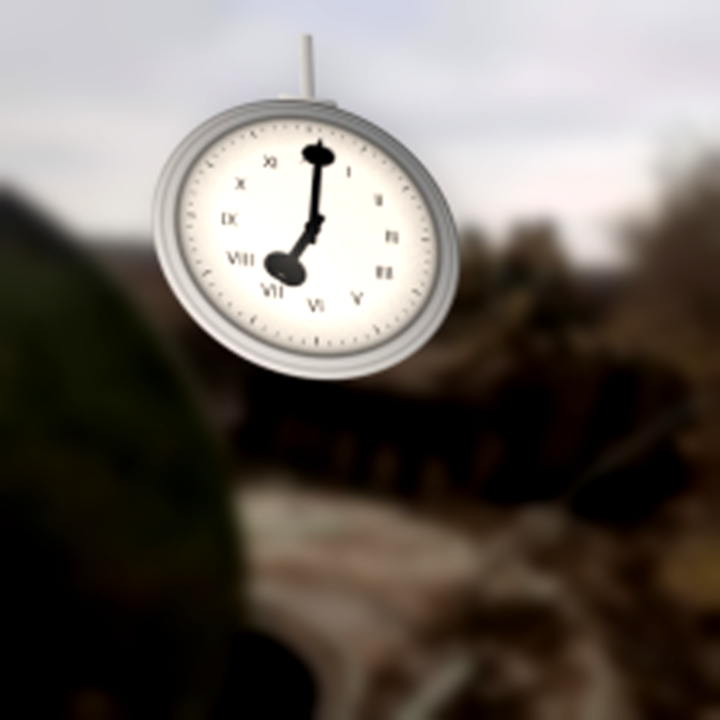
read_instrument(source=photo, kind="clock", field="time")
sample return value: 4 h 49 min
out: 7 h 01 min
